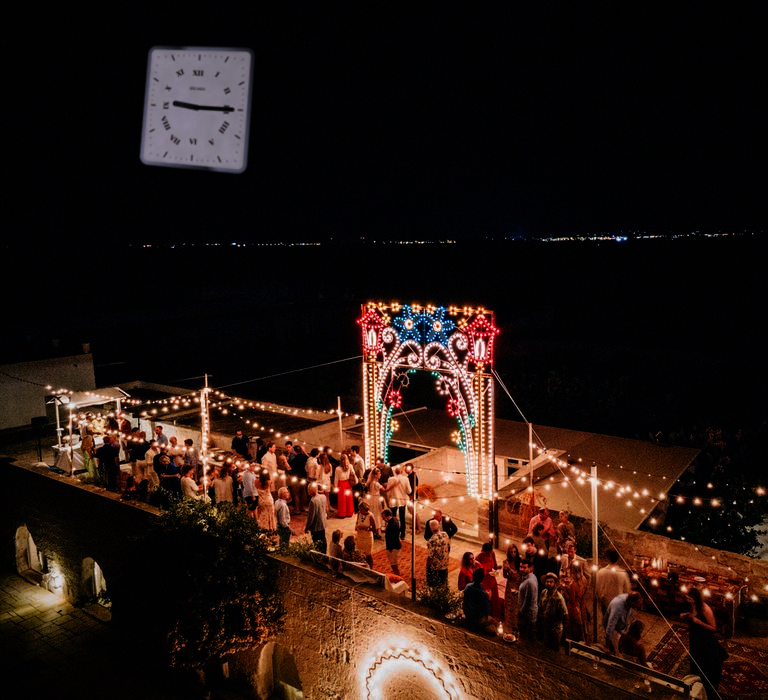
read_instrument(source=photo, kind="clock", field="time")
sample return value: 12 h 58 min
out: 9 h 15 min
